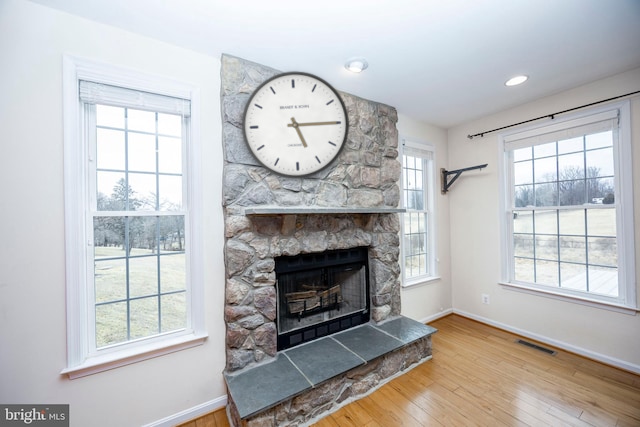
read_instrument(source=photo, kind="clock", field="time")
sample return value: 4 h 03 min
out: 5 h 15 min
